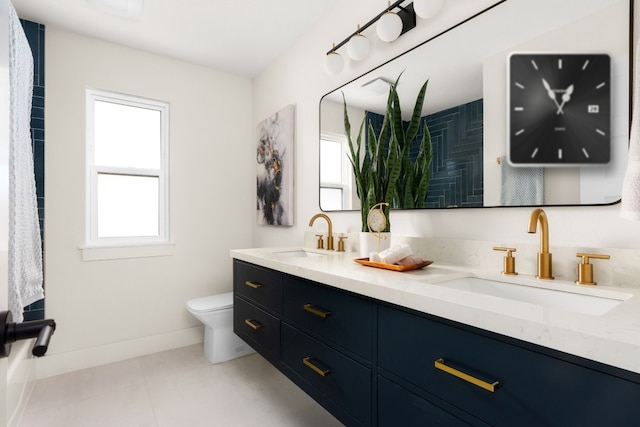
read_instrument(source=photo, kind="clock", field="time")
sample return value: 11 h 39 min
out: 12 h 55 min
